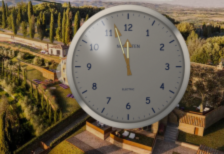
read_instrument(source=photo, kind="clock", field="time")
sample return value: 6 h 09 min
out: 11 h 57 min
